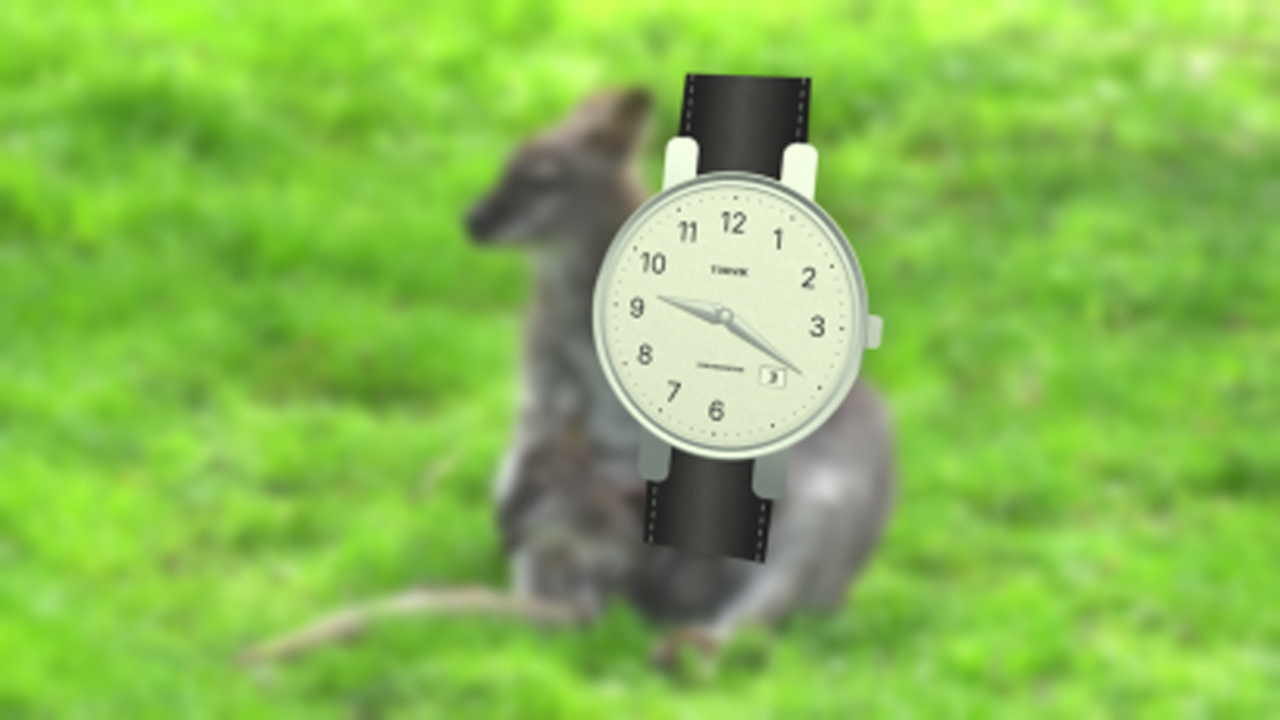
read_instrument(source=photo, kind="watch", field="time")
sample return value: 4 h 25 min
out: 9 h 20 min
